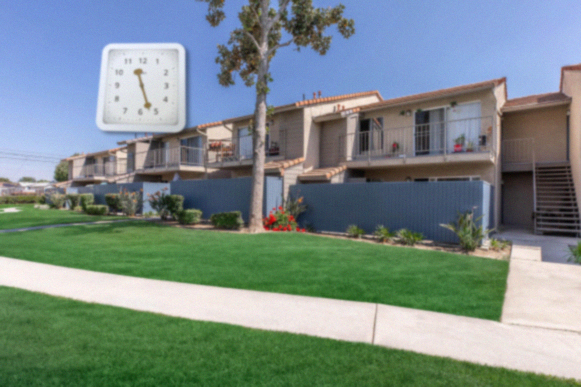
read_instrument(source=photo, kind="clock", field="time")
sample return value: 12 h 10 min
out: 11 h 27 min
